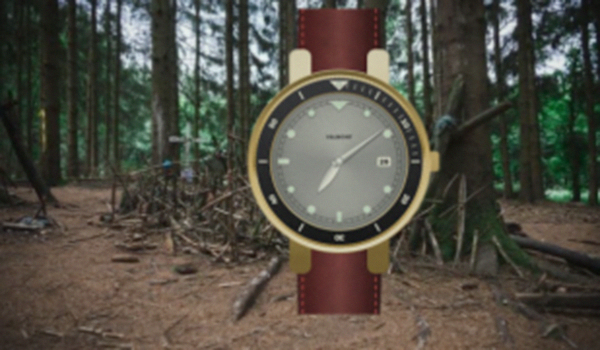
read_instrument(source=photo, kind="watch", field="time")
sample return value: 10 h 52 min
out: 7 h 09 min
